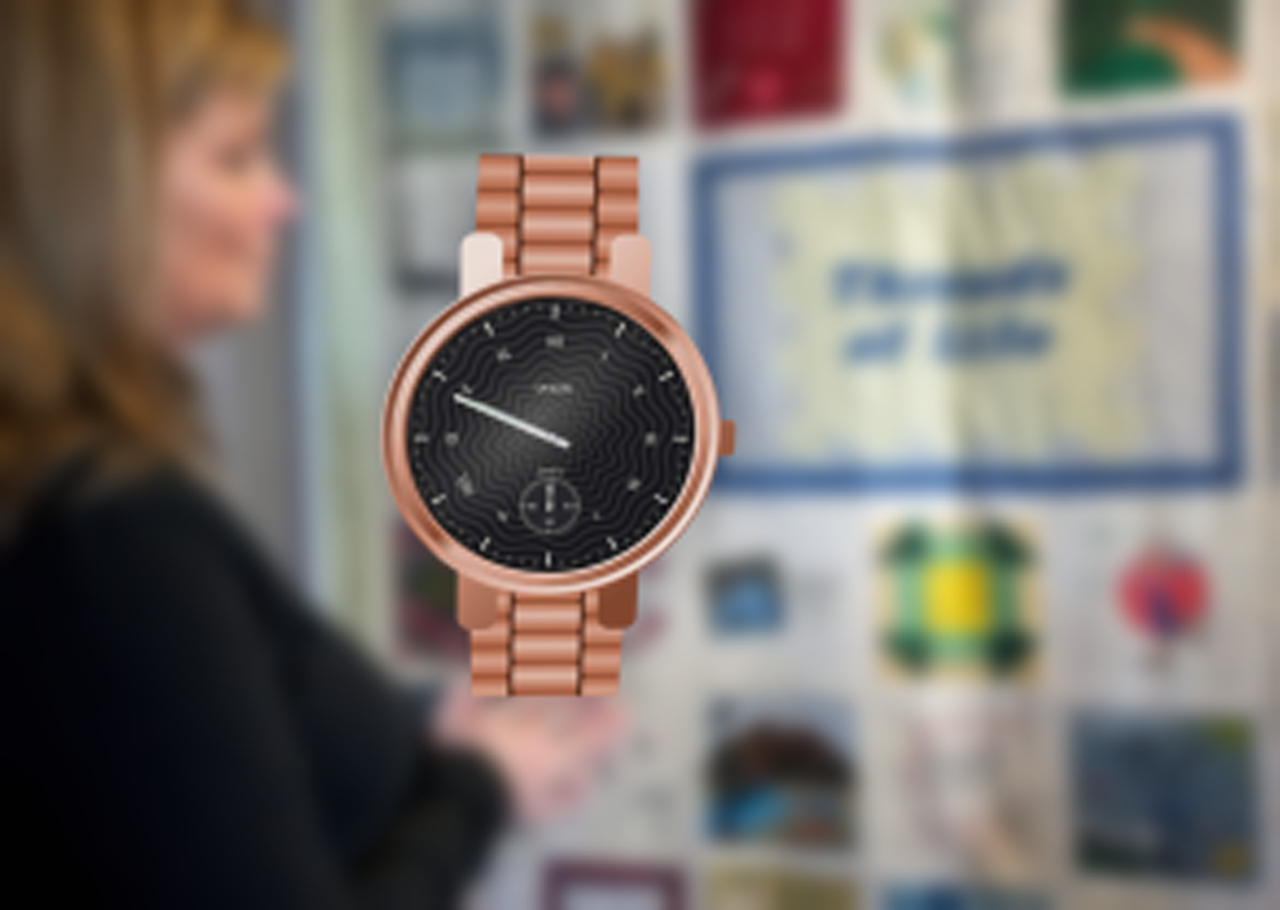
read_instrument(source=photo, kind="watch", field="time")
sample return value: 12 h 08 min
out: 9 h 49 min
